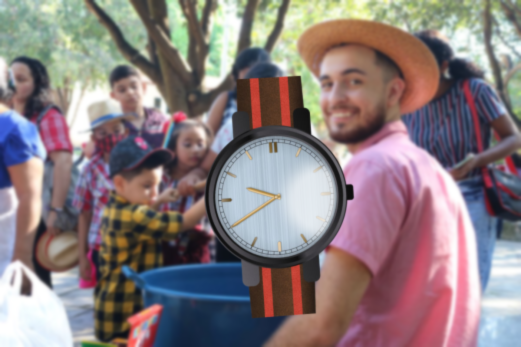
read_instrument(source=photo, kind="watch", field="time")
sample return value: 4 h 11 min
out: 9 h 40 min
